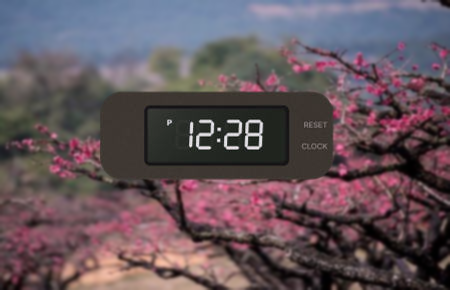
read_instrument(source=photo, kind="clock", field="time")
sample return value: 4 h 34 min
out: 12 h 28 min
